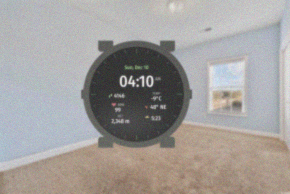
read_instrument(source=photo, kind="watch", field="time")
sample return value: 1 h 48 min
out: 4 h 10 min
